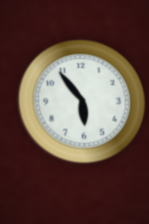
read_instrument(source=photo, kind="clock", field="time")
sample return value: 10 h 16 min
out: 5 h 54 min
